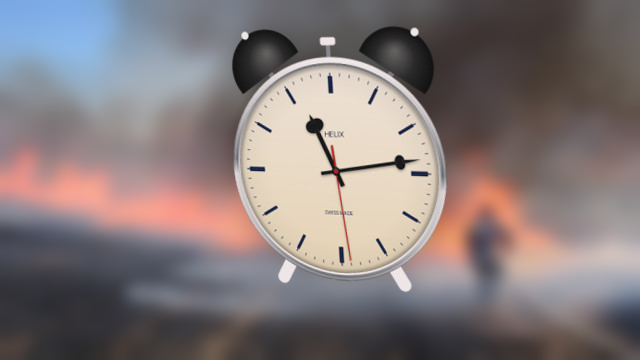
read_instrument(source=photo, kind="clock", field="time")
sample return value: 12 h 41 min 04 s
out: 11 h 13 min 29 s
